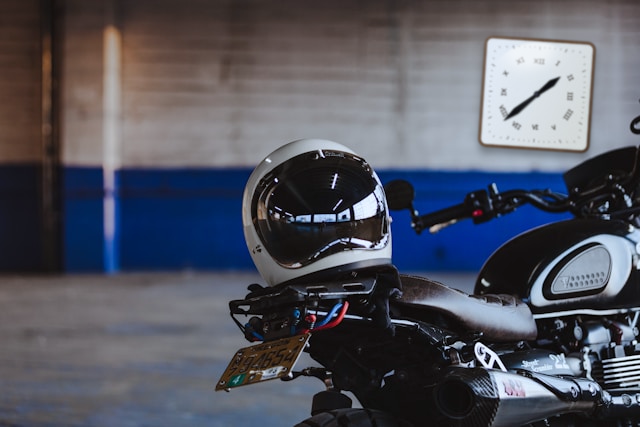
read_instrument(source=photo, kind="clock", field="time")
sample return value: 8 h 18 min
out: 1 h 38 min
